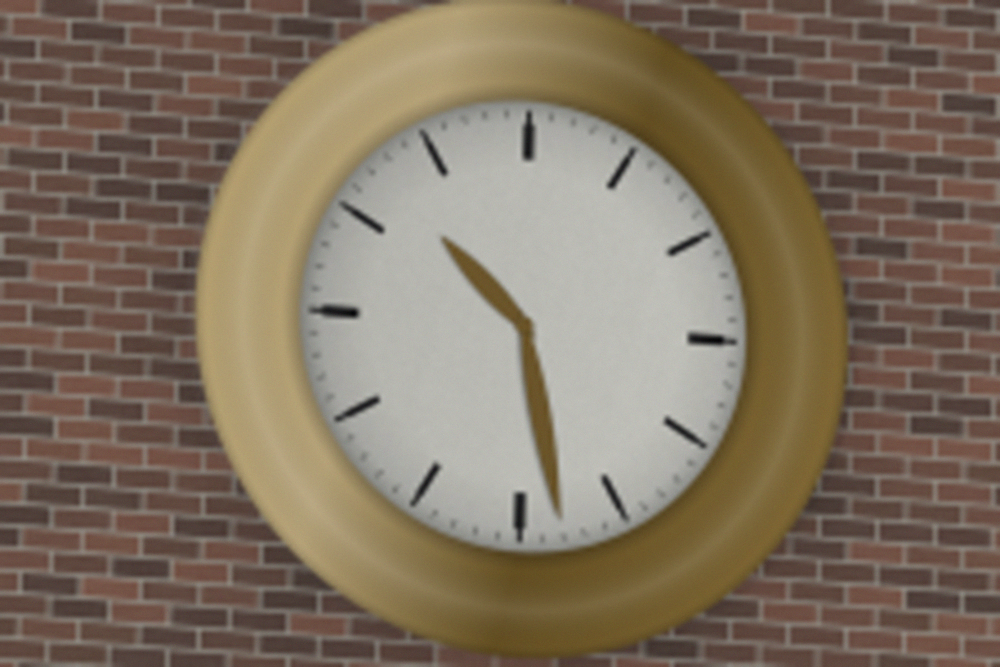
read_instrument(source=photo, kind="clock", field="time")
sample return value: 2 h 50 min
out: 10 h 28 min
